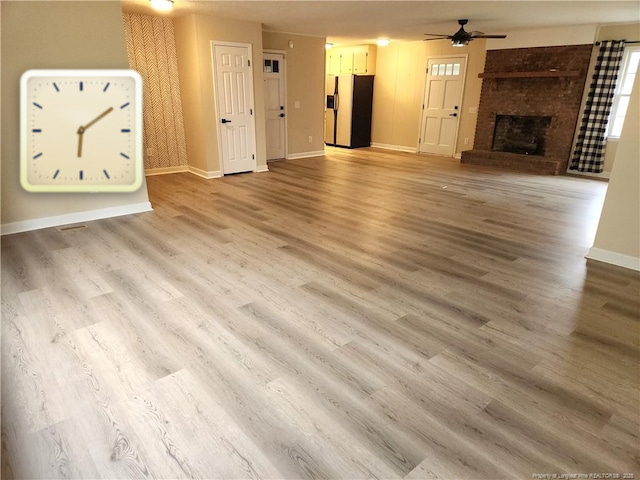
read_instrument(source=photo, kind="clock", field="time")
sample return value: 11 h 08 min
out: 6 h 09 min
